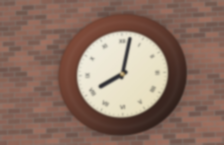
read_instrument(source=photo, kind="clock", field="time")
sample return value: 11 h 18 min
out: 8 h 02 min
